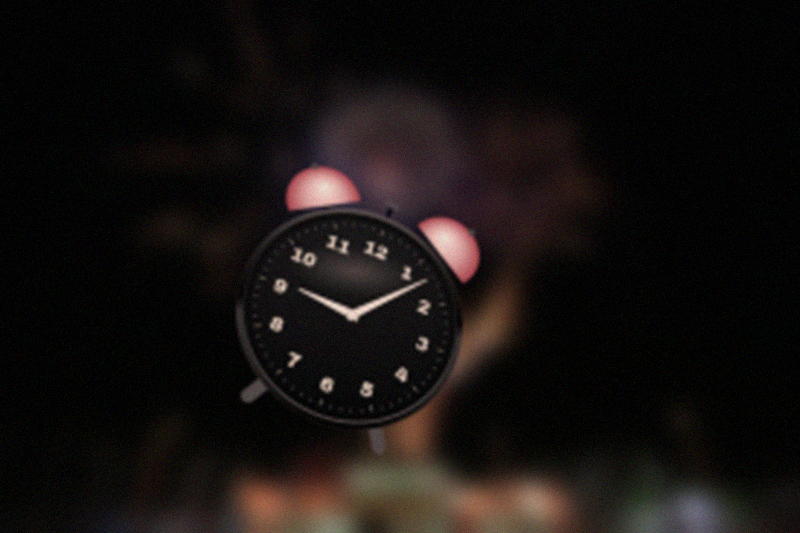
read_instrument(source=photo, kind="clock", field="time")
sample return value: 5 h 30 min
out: 9 h 07 min
